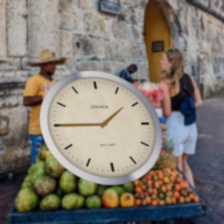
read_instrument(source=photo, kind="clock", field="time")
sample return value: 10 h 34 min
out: 1 h 45 min
